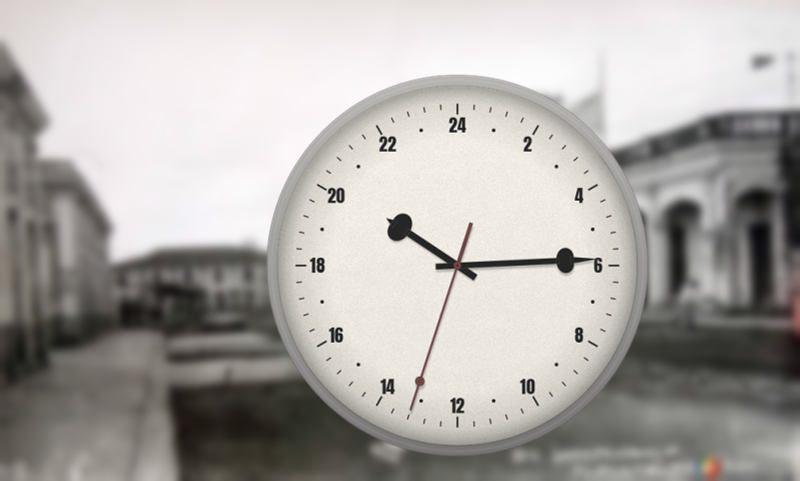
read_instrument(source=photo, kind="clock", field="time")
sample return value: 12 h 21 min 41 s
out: 20 h 14 min 33 s
